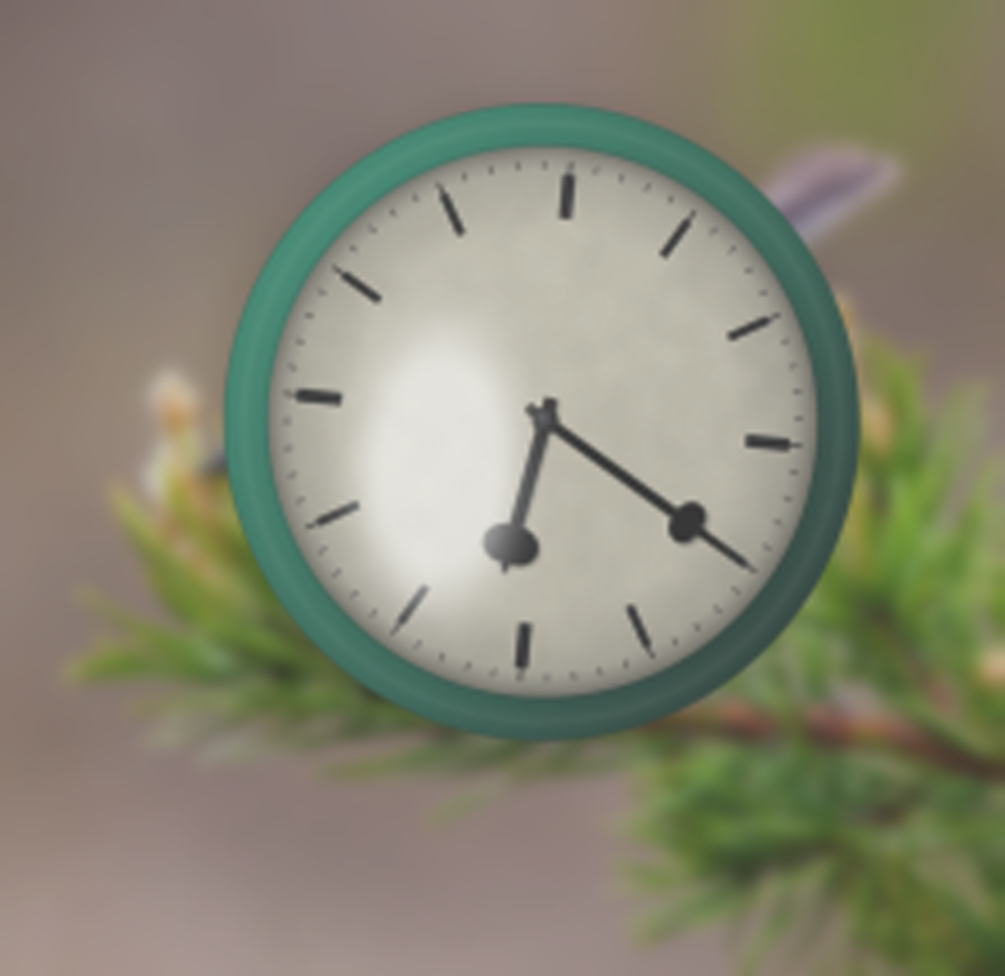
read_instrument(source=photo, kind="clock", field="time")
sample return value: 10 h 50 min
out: 6 h 20 min
